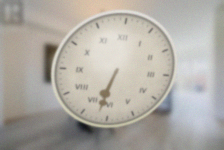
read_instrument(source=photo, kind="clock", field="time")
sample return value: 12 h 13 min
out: 6 h 32 min
